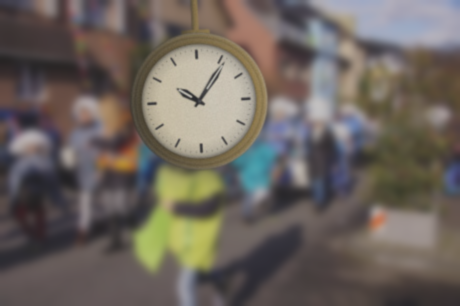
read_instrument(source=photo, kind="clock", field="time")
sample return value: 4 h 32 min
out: 10 h 06 min
